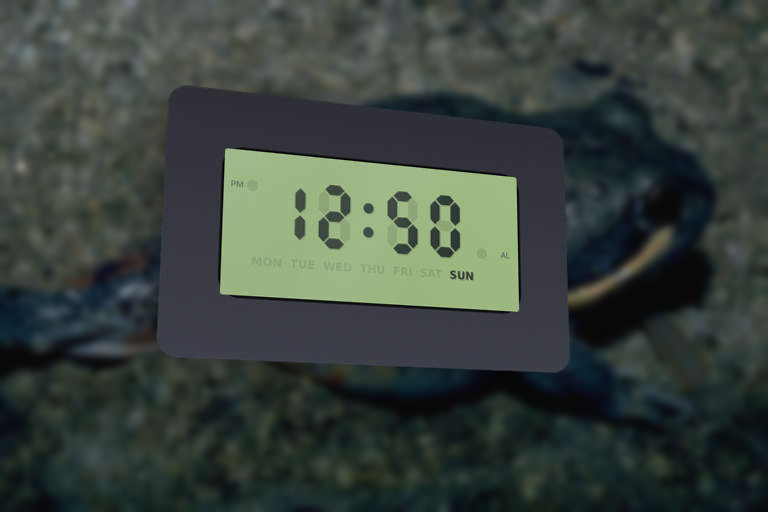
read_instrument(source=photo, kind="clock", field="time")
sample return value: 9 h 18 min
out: 12 h 50 min
